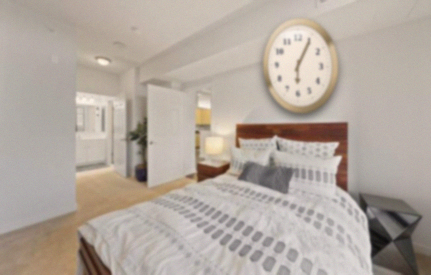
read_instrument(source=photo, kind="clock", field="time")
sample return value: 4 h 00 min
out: 6 h 05 min
